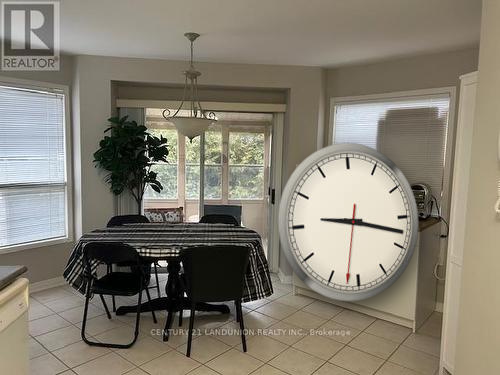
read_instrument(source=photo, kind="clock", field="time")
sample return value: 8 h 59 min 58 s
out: 9 h 17 min 32 s
